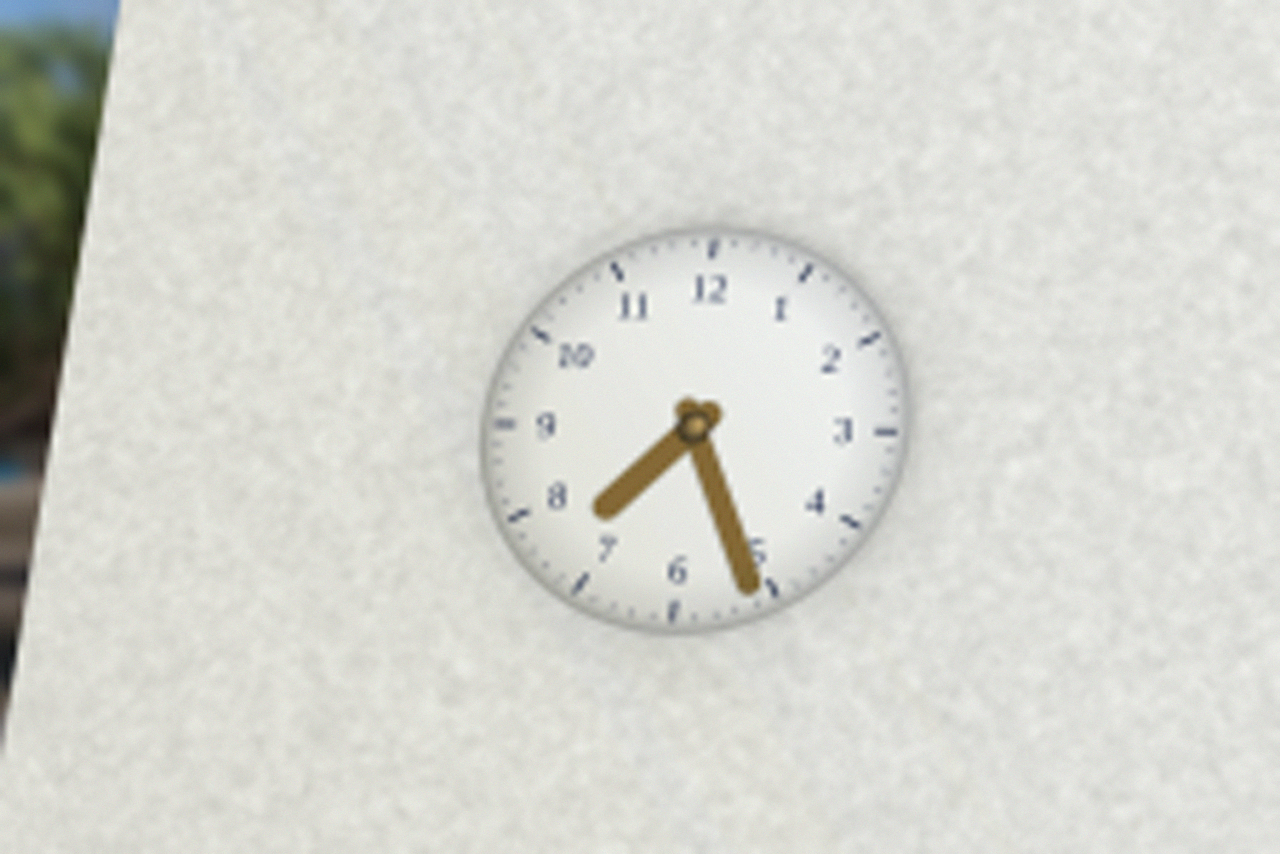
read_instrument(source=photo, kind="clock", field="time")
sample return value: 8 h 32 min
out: 7 h 26 min
